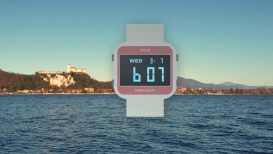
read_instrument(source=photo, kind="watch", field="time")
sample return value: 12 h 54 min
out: 6 h 07 min
